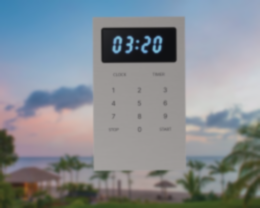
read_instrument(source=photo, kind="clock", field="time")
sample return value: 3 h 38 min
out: 3 h 20 min
